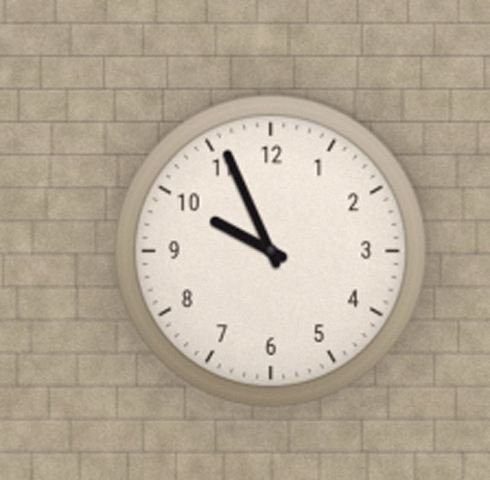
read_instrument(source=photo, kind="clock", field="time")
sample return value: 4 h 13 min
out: 9 h 56 min
